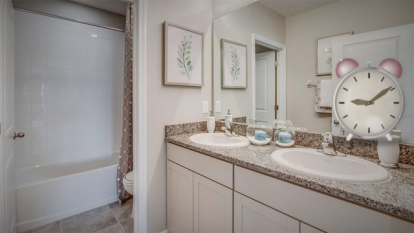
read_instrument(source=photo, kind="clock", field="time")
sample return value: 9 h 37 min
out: 9 h 09 min
